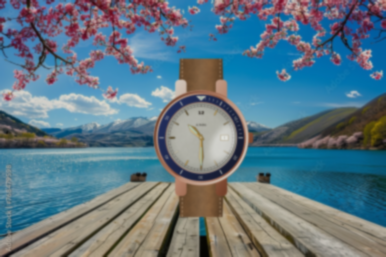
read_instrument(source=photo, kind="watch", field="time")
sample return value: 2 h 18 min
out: 10 h 30 min
